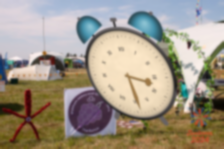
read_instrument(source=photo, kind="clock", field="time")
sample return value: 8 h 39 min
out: 3 h 29 min
